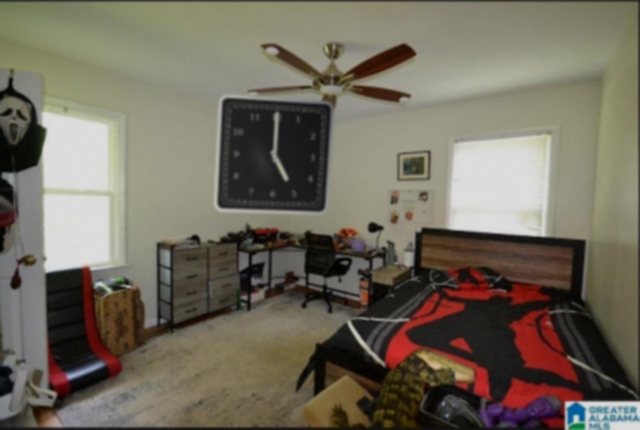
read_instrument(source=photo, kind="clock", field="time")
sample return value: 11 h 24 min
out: 5 h 00 min
